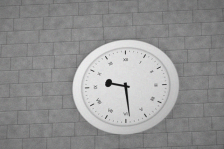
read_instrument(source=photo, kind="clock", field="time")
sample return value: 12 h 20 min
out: 9 h 29 min
